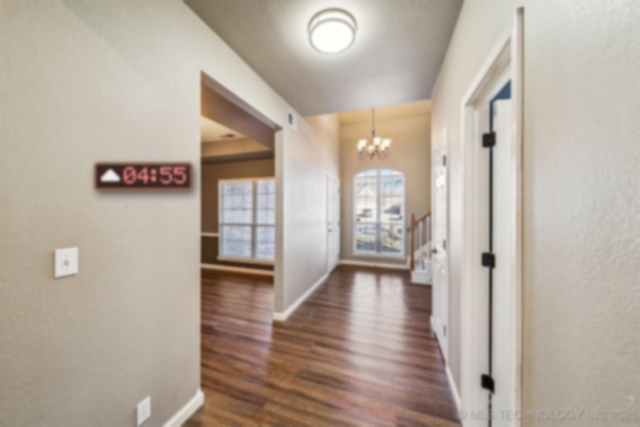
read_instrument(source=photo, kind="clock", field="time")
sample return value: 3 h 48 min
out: 4 h 55 min
